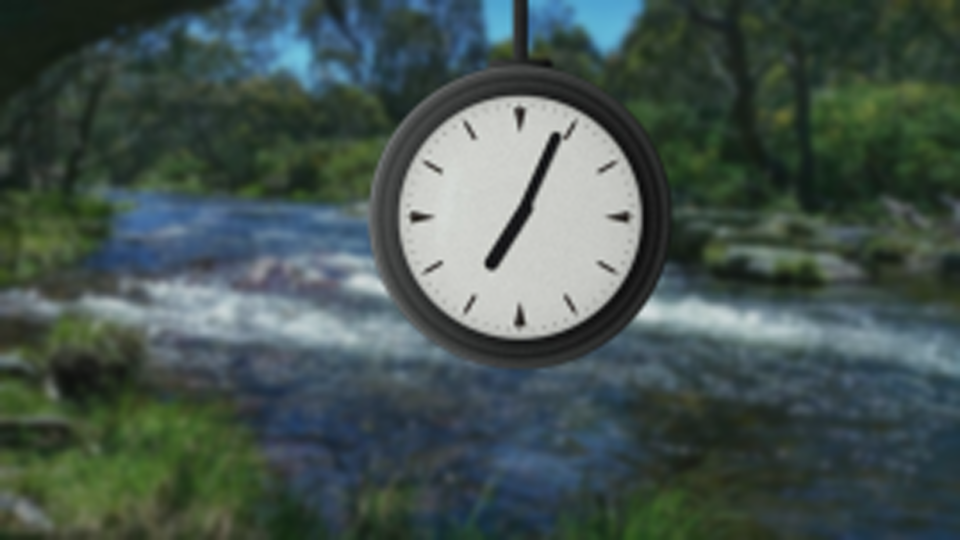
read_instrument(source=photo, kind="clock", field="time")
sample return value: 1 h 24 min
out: 7 h 04 min
